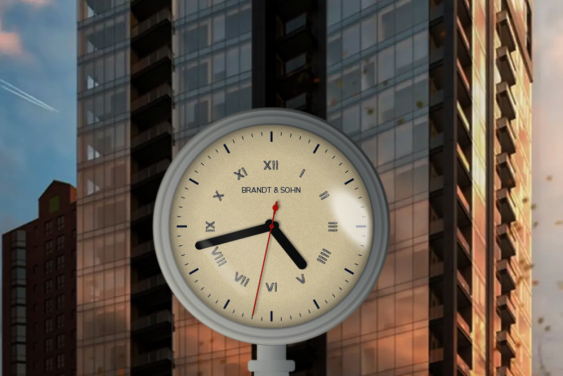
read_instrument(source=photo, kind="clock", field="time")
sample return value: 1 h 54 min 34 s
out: 4 h 42 min 32 s
